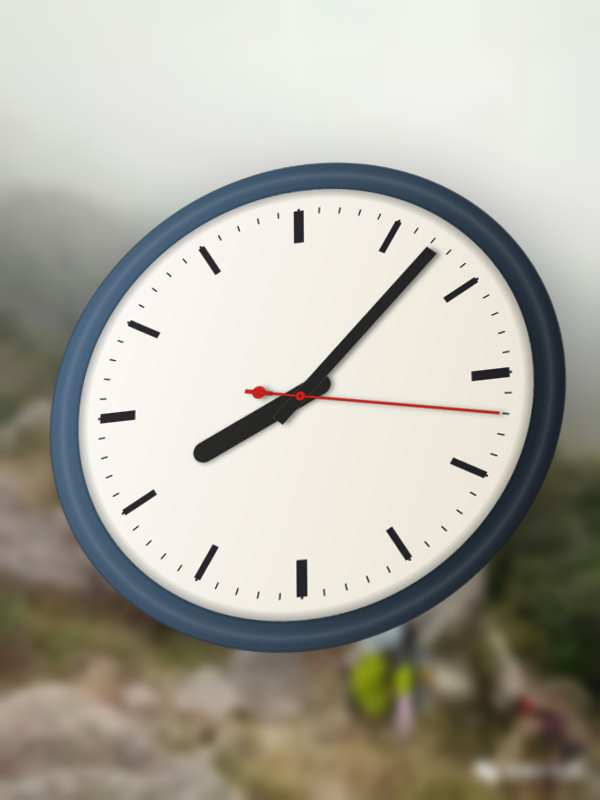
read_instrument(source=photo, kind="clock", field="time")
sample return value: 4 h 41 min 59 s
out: 8 h 07 min 17 s
